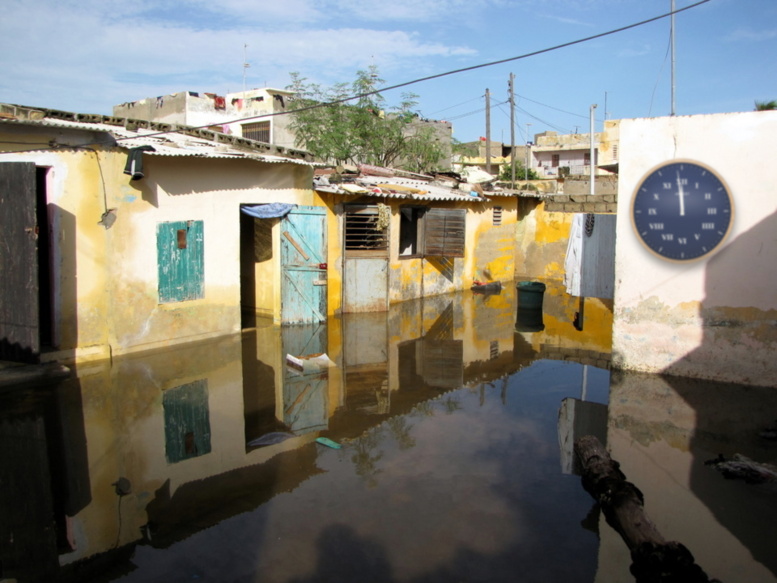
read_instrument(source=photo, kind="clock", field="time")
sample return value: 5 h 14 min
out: 11 h 59 min
